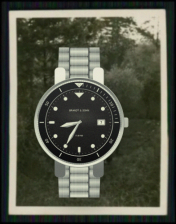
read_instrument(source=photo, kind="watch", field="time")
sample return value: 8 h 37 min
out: 8 h 35 min
